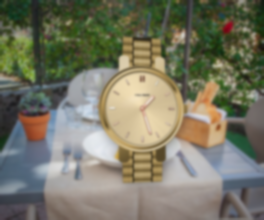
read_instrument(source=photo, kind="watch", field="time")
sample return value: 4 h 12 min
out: 1 h 27 min
